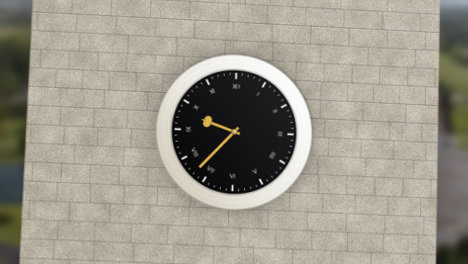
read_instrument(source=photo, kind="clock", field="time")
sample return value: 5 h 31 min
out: 9 h 37 min
